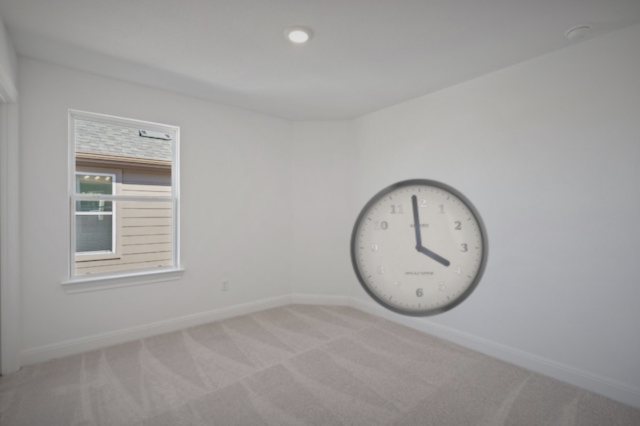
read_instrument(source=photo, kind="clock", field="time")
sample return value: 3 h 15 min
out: 3 h 59 min
